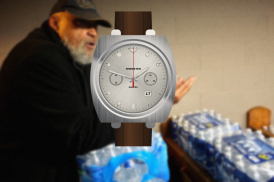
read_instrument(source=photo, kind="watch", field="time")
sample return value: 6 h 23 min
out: 1 h 48 min
